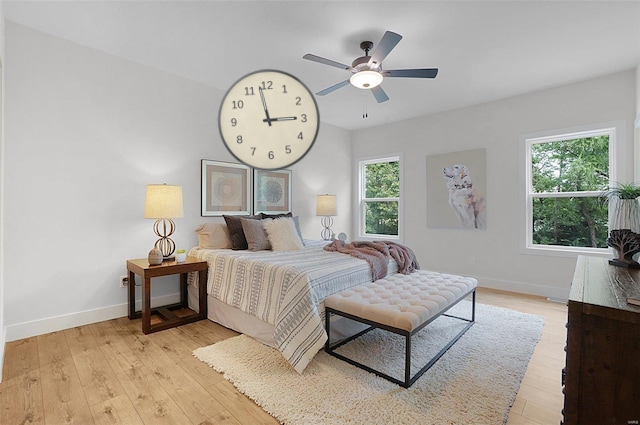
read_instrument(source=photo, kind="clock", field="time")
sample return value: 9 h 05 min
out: 2 h 58 min
